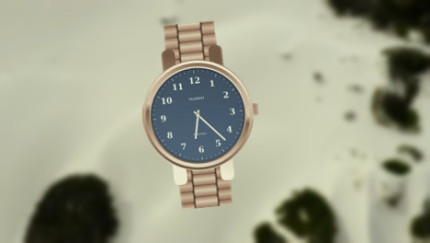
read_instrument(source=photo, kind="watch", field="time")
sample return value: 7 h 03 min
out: 6 h 23 min
